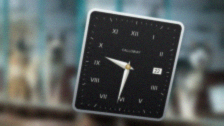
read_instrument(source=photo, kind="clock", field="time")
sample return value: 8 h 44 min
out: 9 h 31 min
